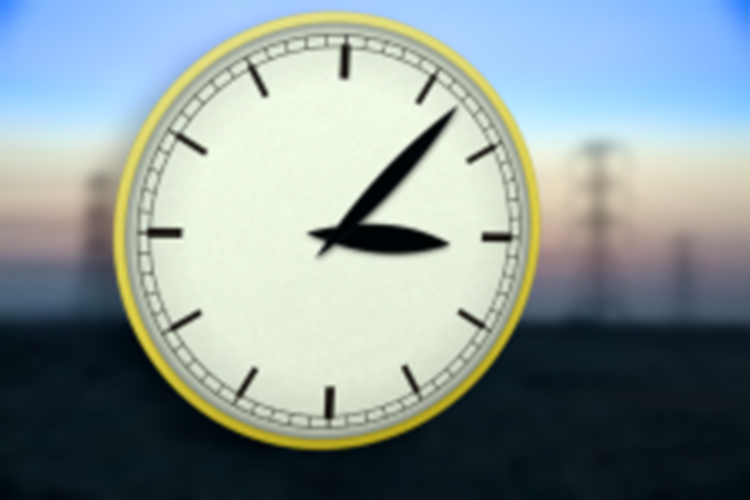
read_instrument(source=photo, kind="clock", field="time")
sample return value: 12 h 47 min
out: 3 h 07 min
